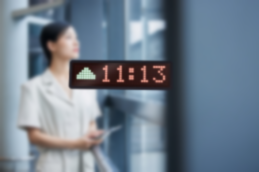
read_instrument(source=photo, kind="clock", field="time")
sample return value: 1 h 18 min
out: 11 h 13 min
